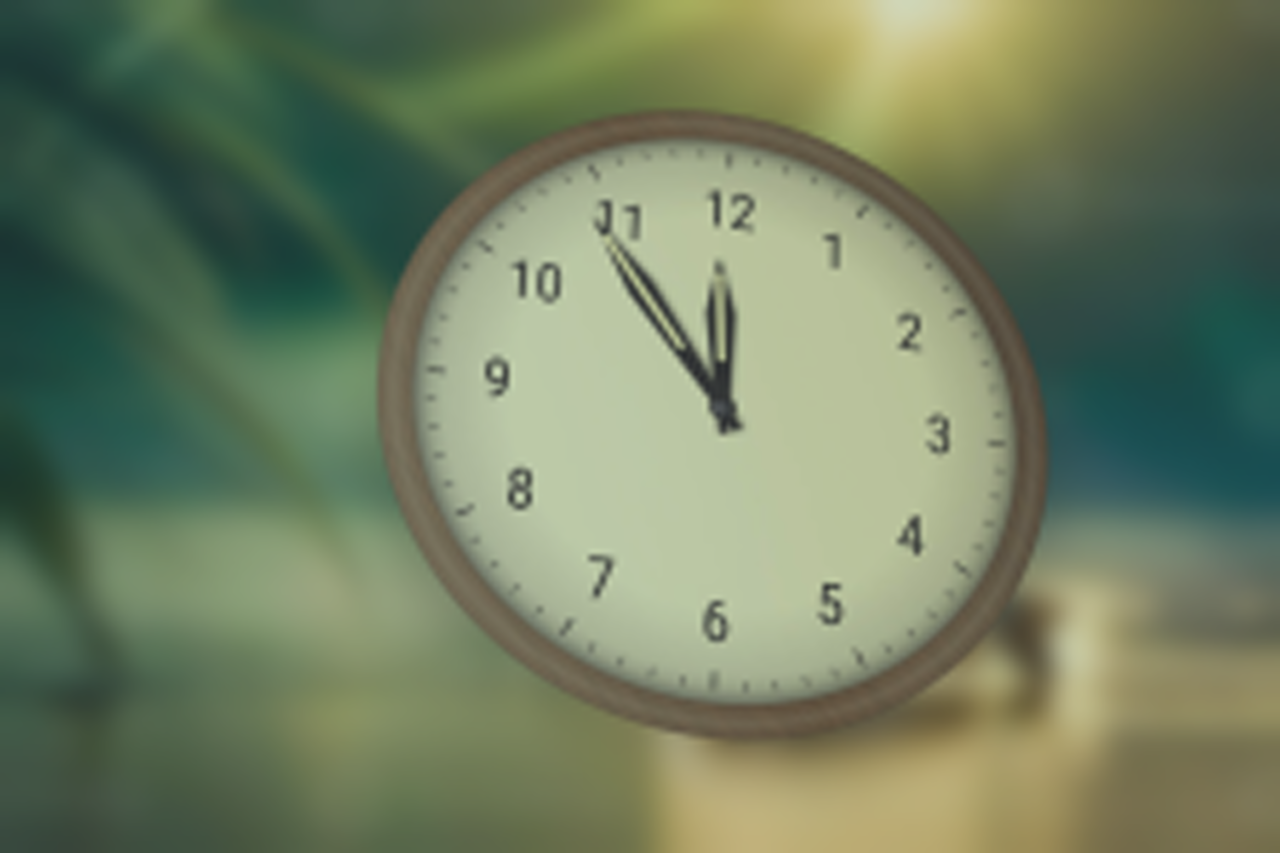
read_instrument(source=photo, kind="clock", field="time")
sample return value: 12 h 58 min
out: 11 h 54 min
